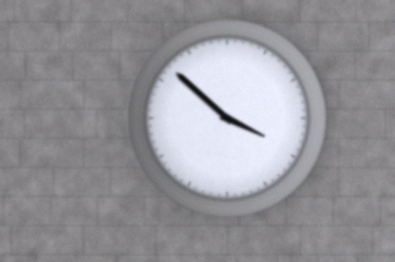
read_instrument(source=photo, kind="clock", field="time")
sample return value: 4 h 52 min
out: 3 h 52 min
